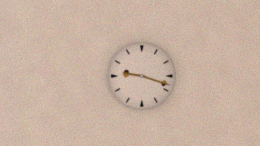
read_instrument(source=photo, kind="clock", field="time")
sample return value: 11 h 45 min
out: 9 h 18 min
